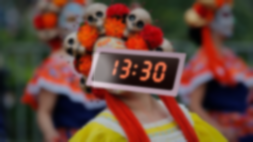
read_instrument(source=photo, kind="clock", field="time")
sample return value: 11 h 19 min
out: 13 h 30 min
